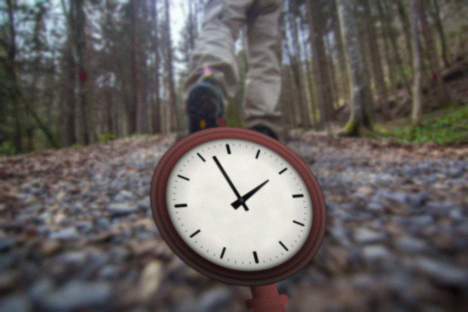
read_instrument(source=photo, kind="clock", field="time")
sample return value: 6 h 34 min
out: 1 h 57 min
